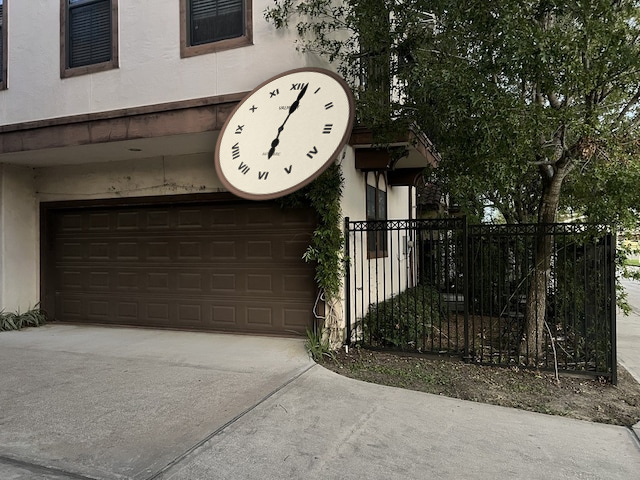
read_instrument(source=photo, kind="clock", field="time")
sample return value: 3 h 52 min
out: 6 h 02 min
